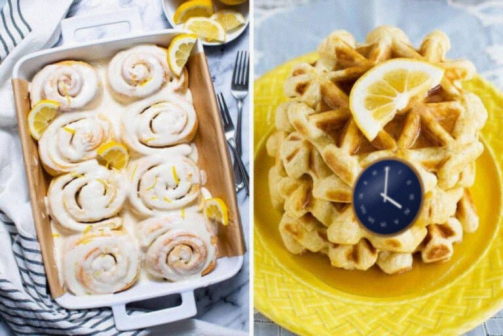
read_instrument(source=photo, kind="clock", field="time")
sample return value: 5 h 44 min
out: 4 h 00 min
